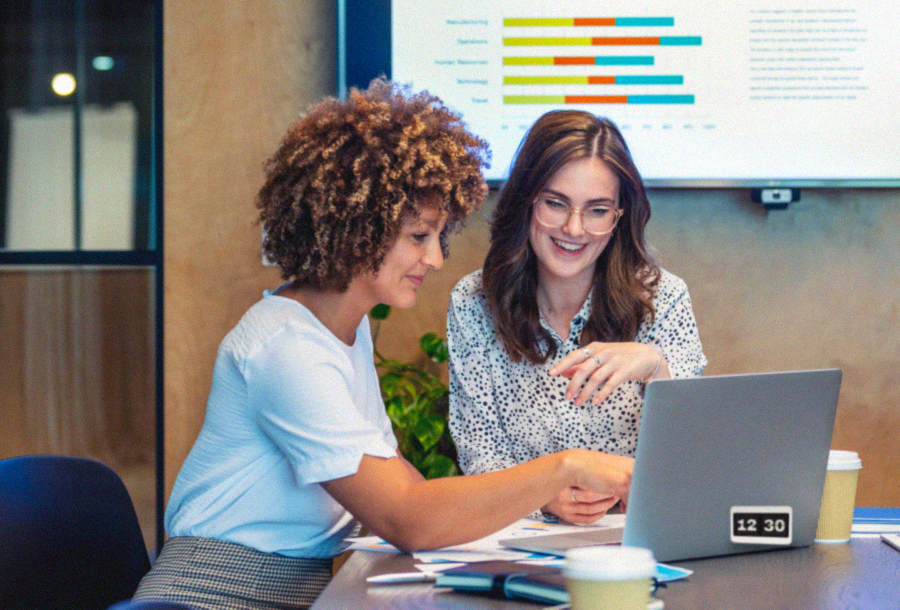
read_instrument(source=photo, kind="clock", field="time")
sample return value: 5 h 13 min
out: 12 h 30 min
